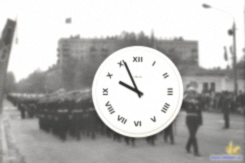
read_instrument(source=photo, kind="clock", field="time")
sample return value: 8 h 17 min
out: 9 h 56 min
